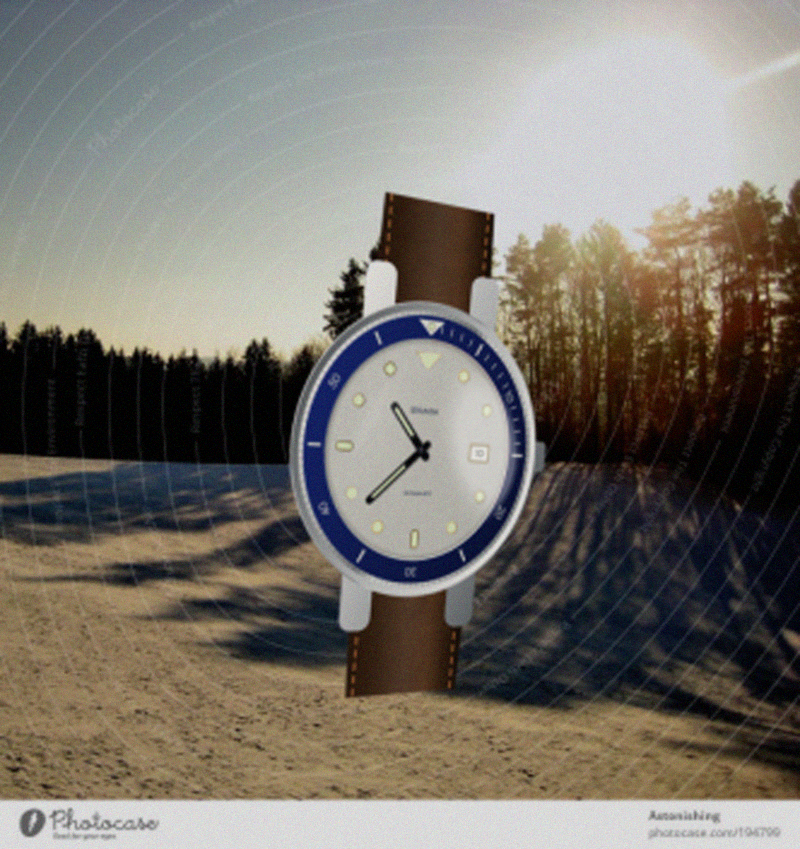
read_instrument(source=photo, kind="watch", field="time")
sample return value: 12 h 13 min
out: 10 h 38 min
